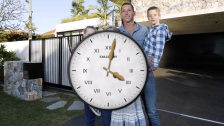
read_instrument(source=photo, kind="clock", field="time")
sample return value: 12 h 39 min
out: 4 h 02 min
